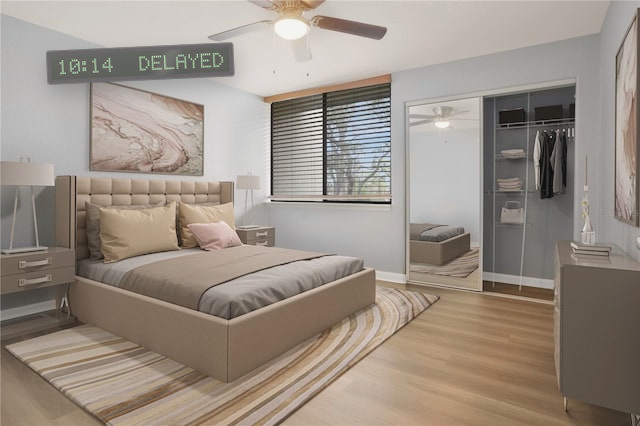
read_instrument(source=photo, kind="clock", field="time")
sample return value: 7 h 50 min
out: 10 h 14 min
